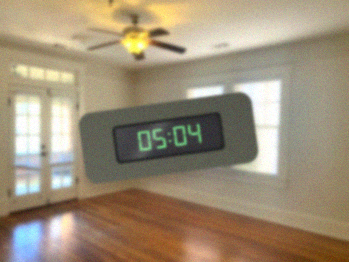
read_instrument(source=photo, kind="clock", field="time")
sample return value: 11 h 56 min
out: 5 h 04 min
